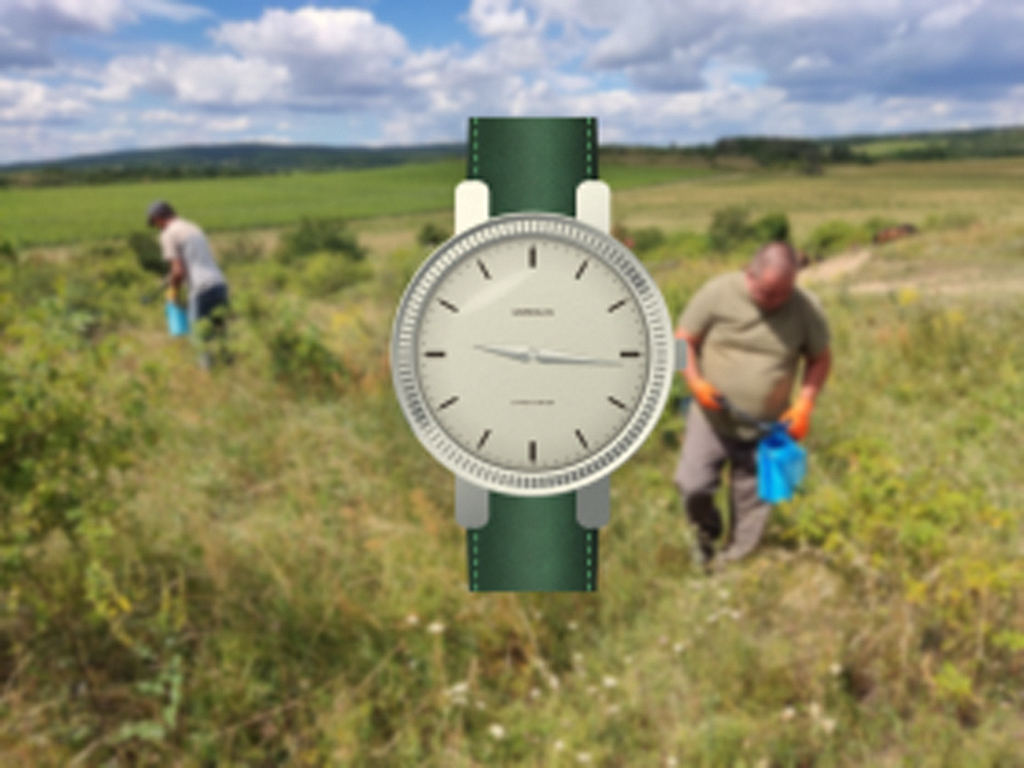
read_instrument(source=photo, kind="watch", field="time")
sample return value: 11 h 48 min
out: 9 h 16 min
